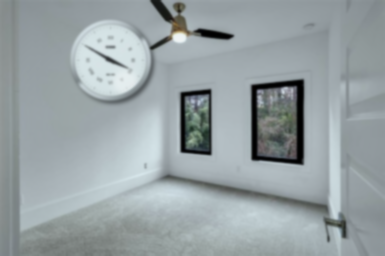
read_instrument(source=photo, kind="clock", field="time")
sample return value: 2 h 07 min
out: 3 h 50 min
